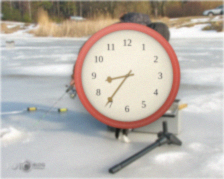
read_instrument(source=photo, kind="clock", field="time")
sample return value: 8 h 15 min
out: 8 h 36 min
